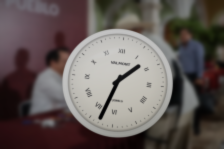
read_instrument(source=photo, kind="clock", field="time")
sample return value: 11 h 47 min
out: 1 h 33 min
